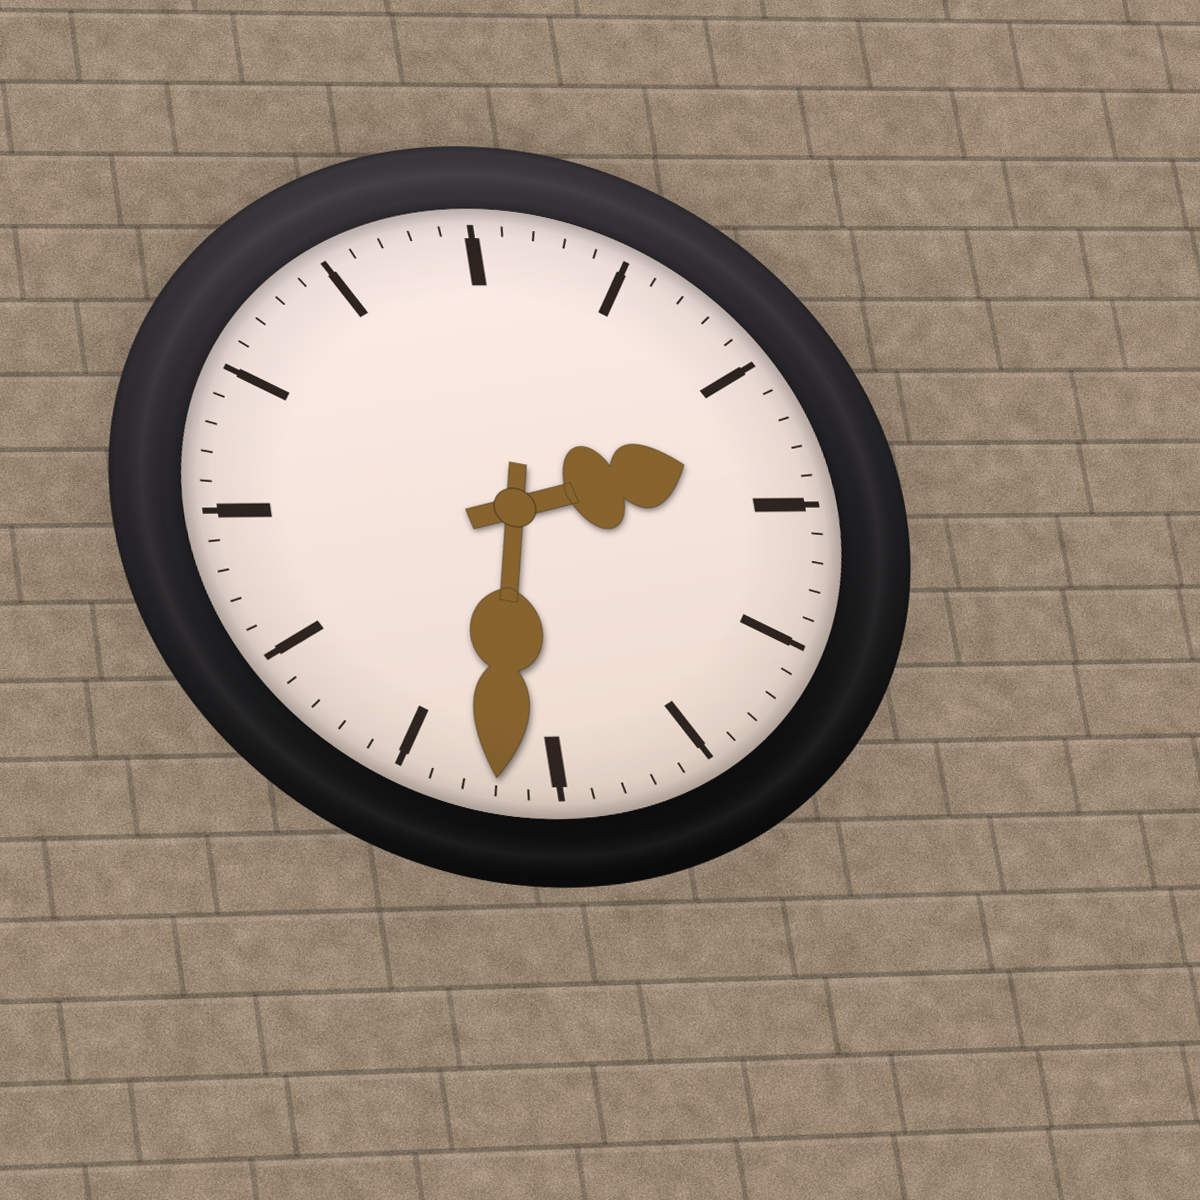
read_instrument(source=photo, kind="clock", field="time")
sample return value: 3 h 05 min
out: 2 h 32 min
